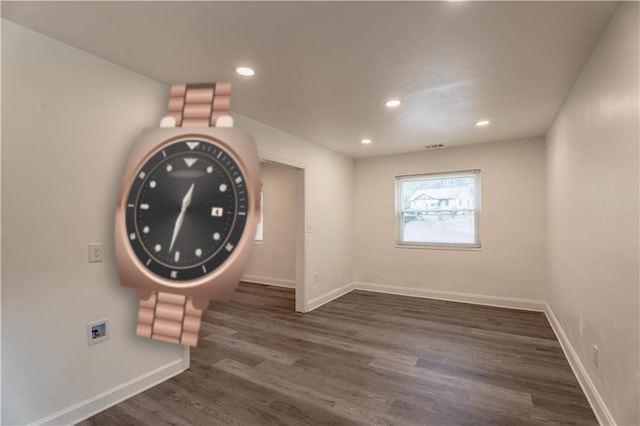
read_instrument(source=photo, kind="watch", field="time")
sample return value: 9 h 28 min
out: 12 h 32 min
